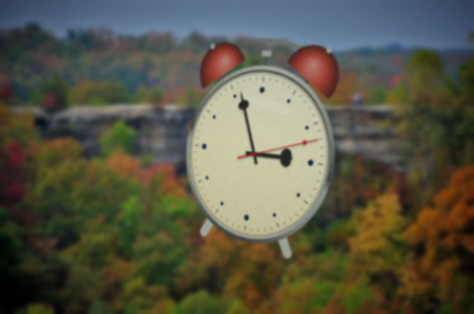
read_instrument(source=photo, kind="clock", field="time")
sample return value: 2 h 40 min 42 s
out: 2 h 56 min 12 s
